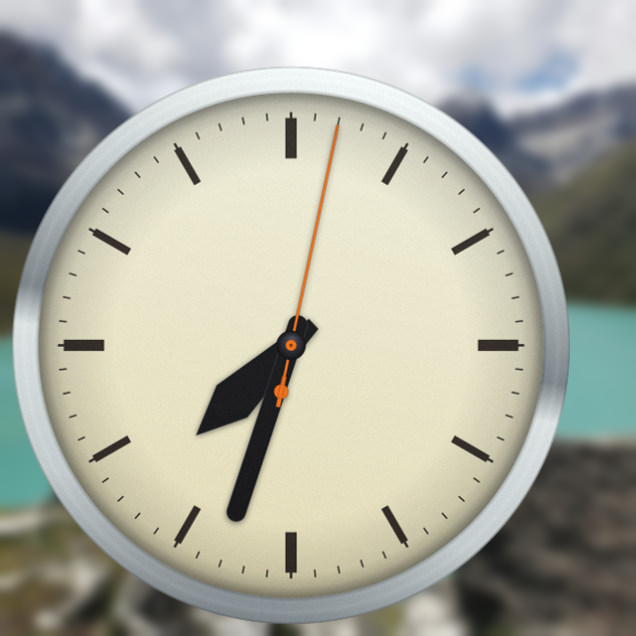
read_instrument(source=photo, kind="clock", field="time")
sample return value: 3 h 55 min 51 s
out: 7 h 33 min 02 s
